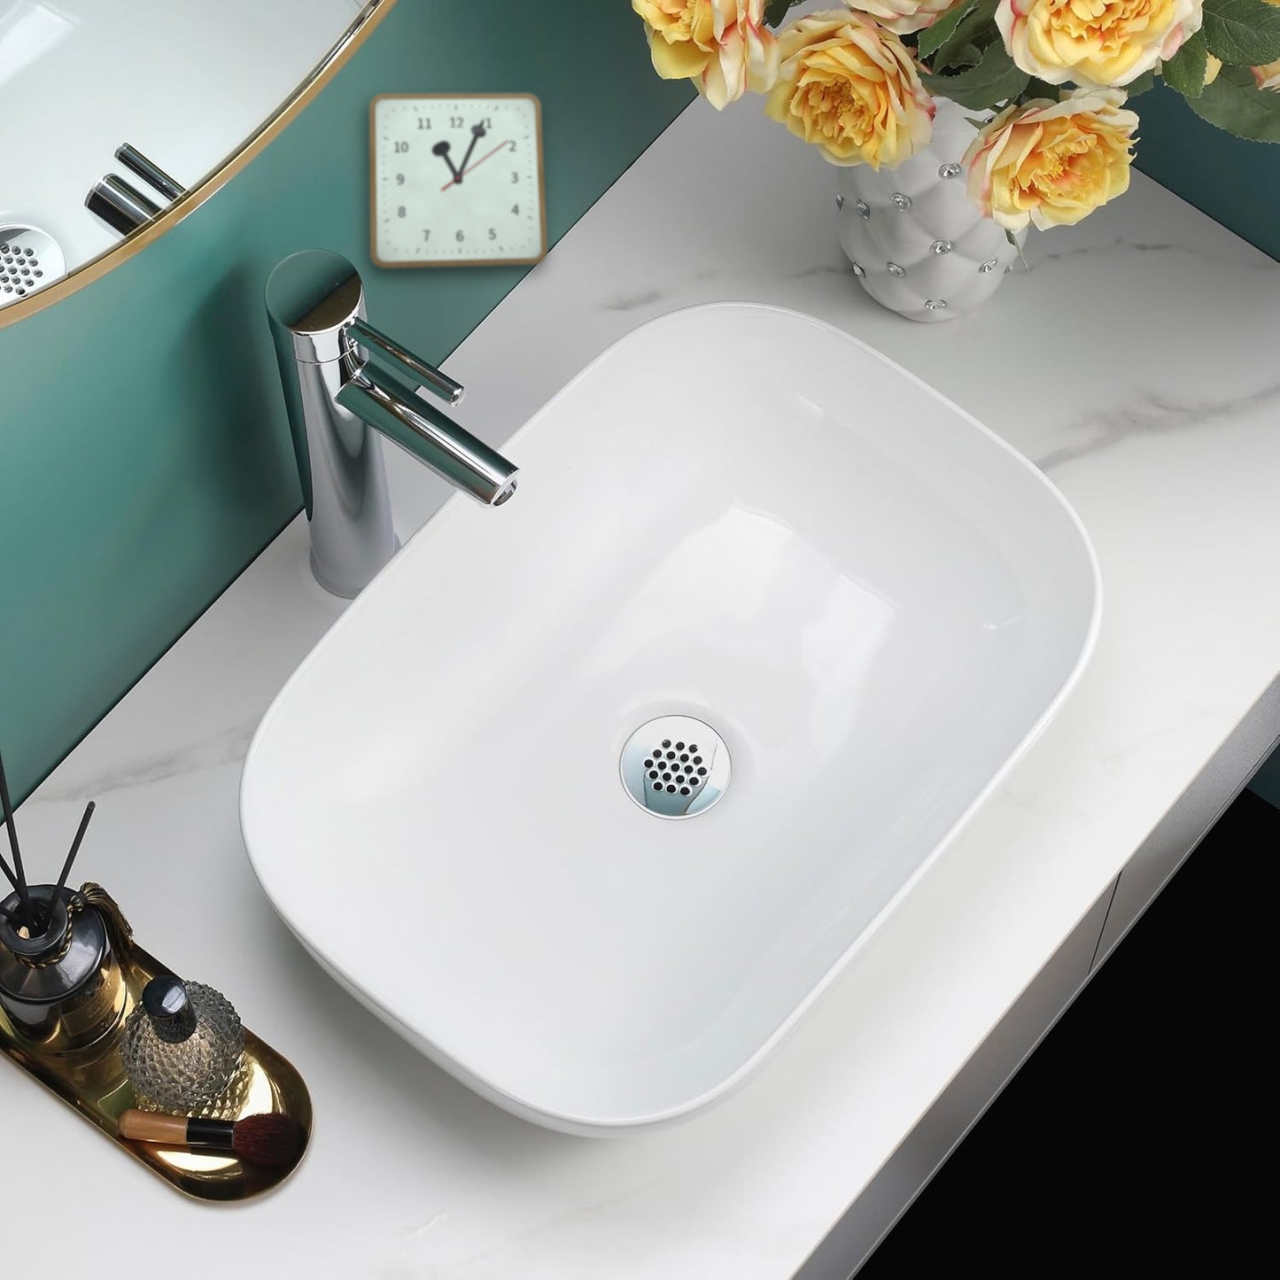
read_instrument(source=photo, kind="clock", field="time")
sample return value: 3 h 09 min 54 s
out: 11 h 04 min 09 s
